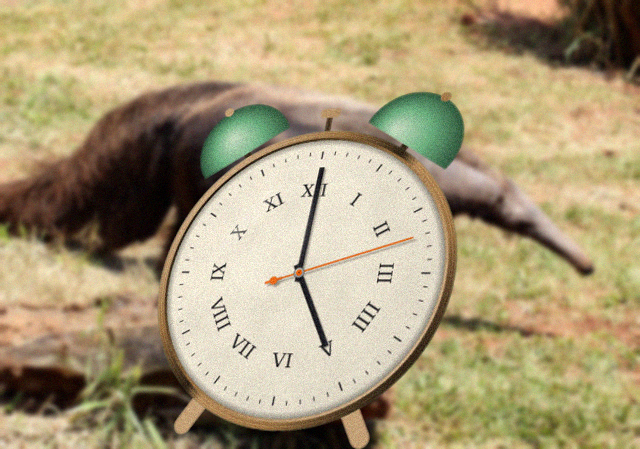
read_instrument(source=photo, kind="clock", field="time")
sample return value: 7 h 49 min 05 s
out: 5 h 00 min 12 s
